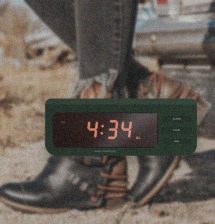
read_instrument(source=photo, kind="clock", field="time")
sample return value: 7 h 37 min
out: 4 h 34 min
